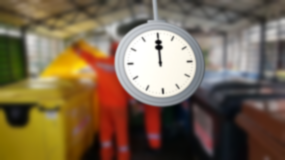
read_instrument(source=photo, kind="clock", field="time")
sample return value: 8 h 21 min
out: 12 h 00 min
